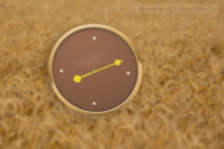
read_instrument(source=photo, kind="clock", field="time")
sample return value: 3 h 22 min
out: 8 h 11 min
